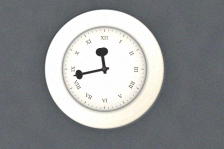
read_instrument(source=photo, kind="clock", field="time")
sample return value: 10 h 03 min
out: 11 h 43 min
